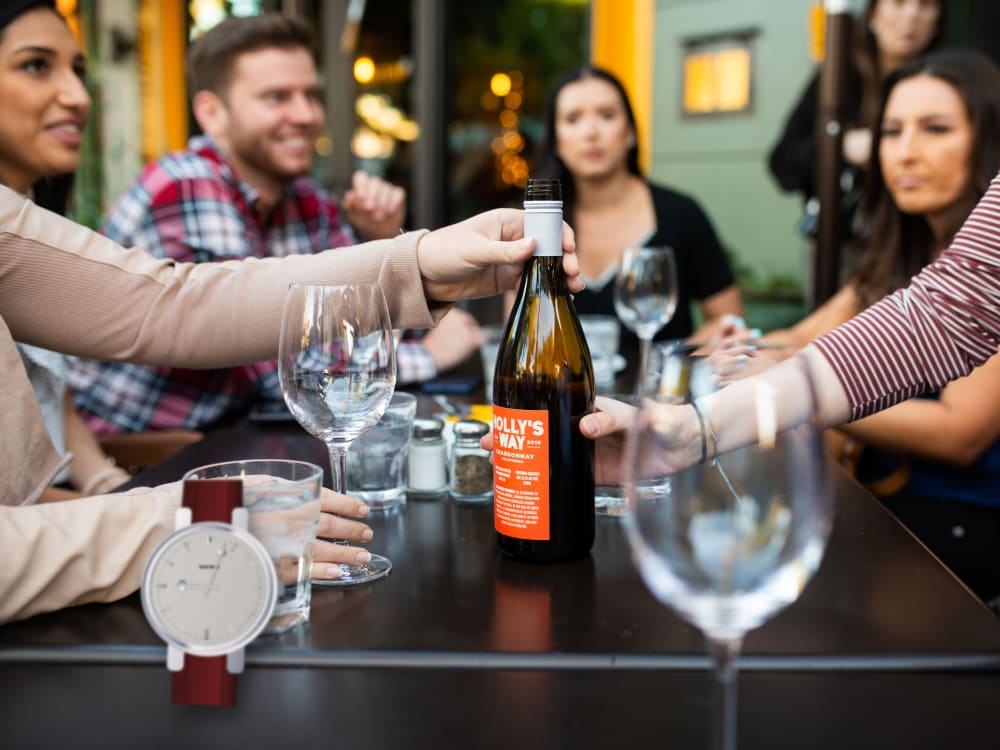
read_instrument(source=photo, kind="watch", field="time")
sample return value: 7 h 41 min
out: 9 h 03 min
